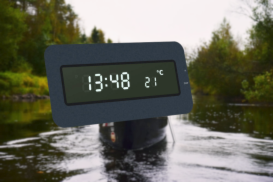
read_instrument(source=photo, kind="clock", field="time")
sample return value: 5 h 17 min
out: 13 h 48 min
